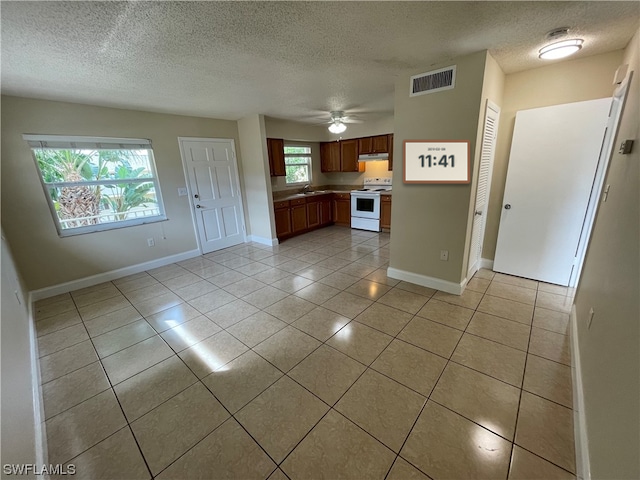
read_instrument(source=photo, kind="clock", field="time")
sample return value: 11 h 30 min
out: 11 h 41 min
